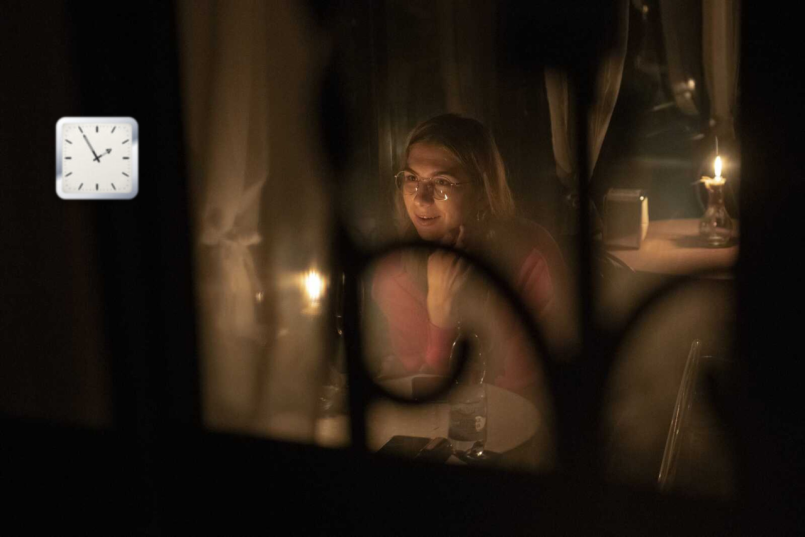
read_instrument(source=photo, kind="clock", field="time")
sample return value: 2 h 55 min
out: 1 h 55 min
